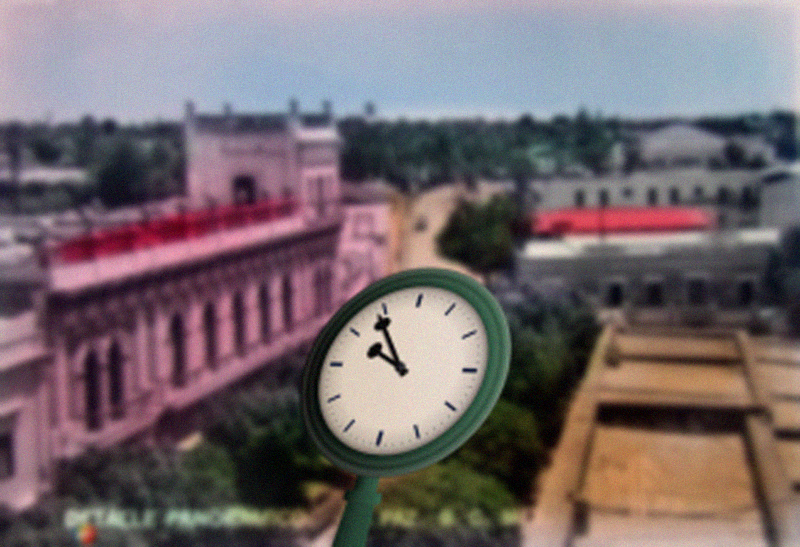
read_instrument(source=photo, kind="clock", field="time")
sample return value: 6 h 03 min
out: 9 h 54 min
